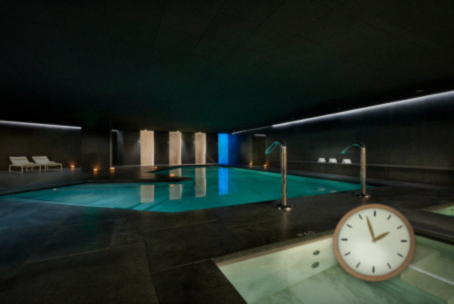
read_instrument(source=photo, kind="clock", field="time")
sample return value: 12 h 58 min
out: 1 h 57 min
